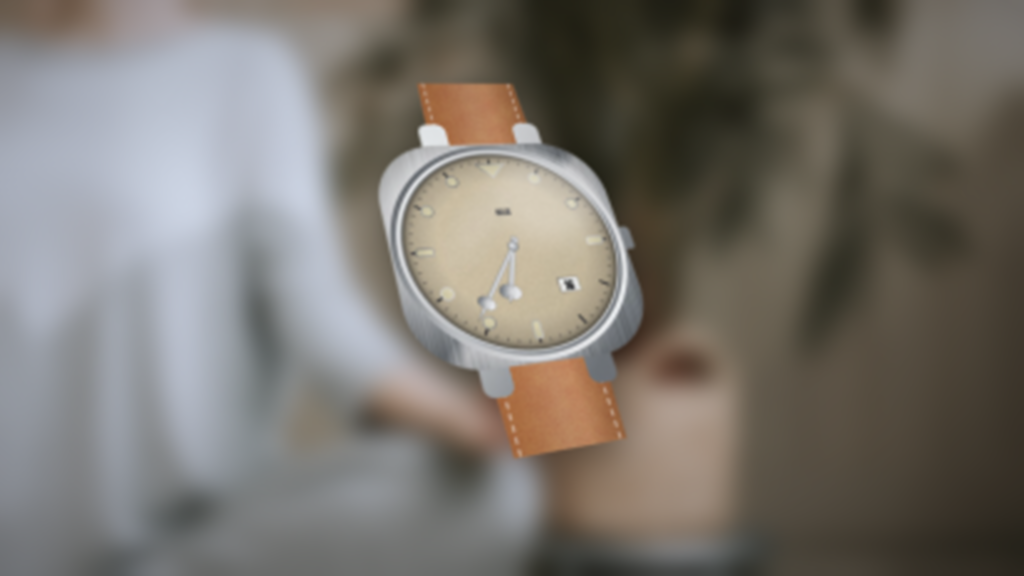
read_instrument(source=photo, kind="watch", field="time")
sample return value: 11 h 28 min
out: 6 h 36 min
